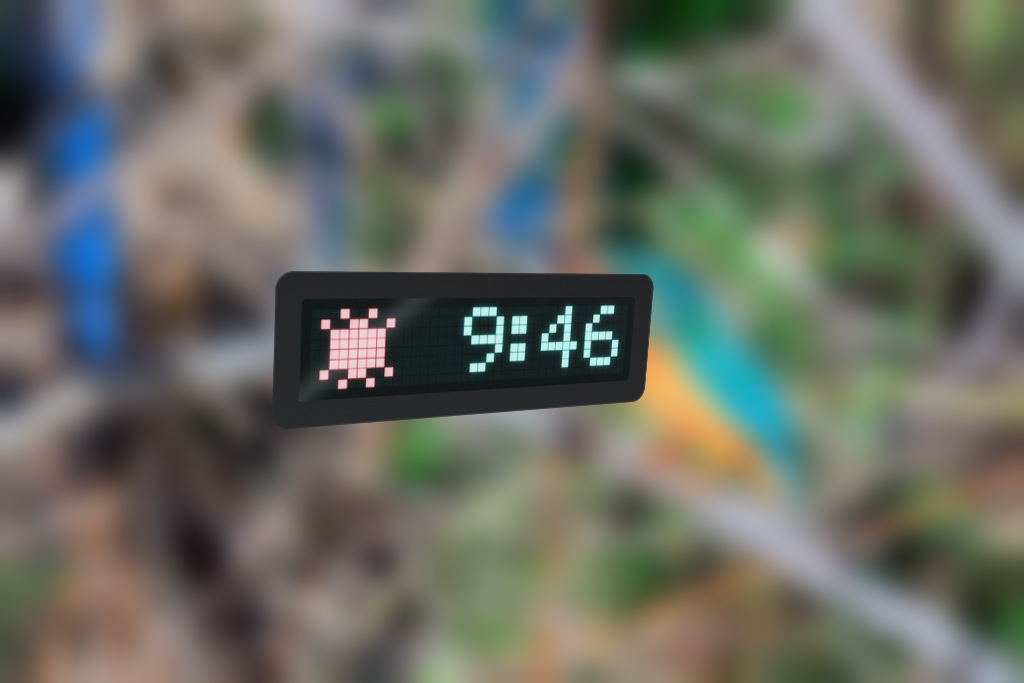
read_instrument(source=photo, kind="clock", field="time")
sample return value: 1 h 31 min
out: 9 h 46 min
